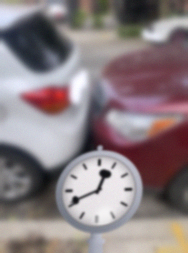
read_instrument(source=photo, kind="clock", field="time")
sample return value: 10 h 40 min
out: 12 h 41 min
